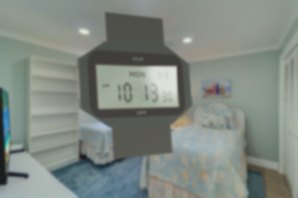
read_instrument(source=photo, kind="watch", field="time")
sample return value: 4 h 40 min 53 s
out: 10 h 13 min 30 s
